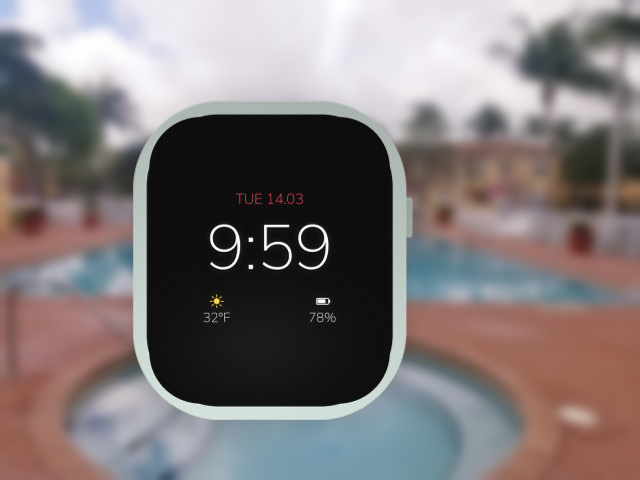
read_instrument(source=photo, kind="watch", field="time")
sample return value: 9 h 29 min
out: 9 h 59 min
